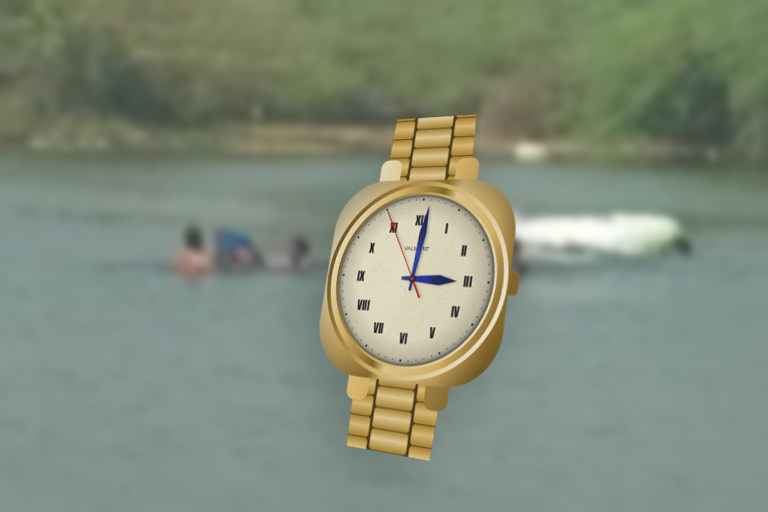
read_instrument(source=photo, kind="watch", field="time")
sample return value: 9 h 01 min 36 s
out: 3 h 00 min 55 s
